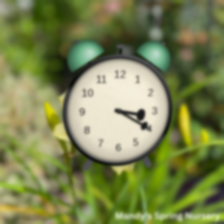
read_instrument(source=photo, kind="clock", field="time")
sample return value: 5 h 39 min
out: 3 h 20 min
